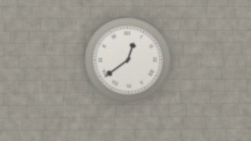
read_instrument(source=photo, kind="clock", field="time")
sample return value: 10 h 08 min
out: 12 h 39 min
